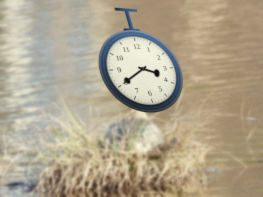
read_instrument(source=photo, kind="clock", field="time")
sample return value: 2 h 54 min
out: 3 h 40 min
